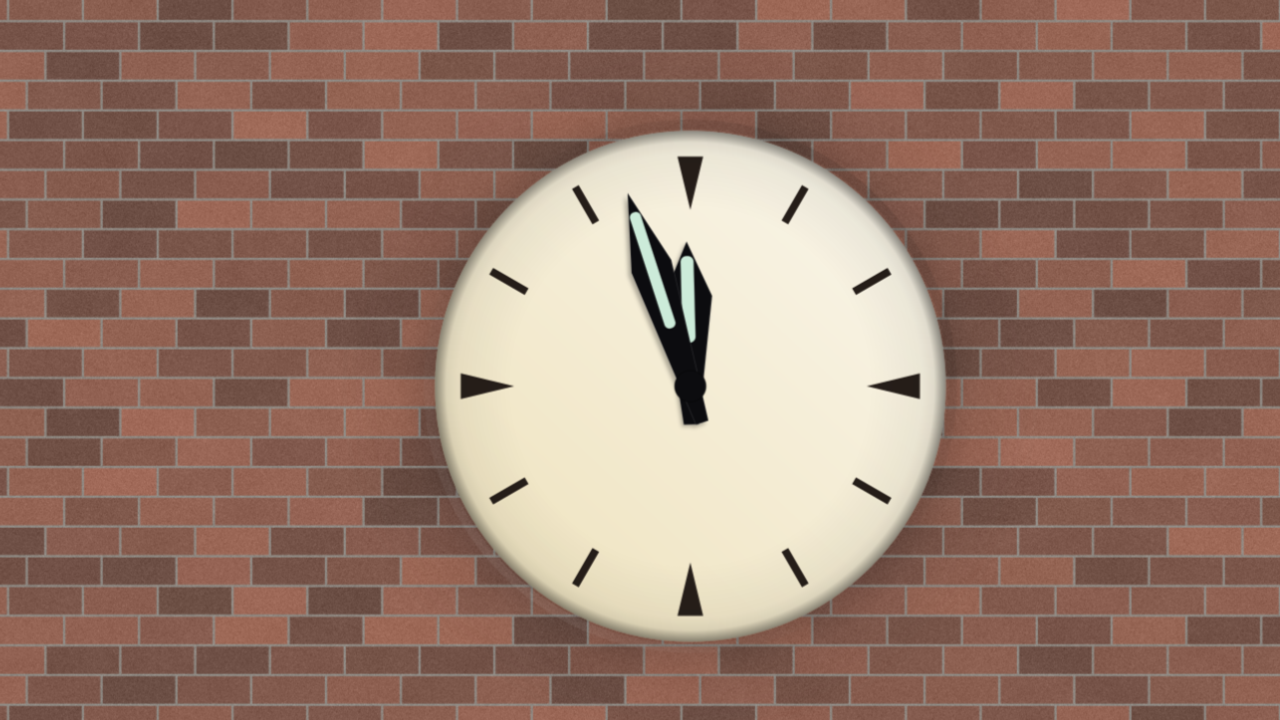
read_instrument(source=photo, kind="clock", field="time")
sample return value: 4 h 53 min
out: 11 h 57 min
